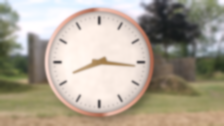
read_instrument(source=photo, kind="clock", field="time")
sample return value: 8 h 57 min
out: 8 h 16 min
